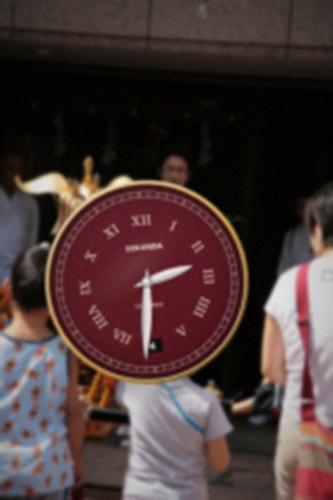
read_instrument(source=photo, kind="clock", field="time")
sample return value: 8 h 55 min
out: 2 h 31 min
